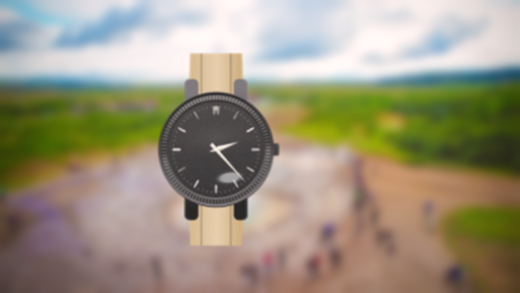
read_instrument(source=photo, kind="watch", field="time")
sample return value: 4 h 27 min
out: 2 h 23 min
